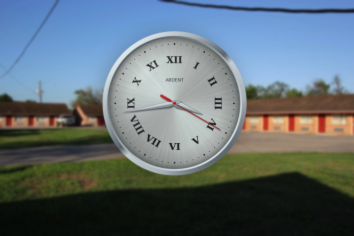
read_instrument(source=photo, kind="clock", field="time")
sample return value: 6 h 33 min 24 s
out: 3 h 43 min 20 s
